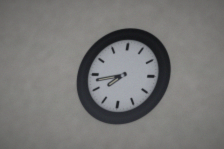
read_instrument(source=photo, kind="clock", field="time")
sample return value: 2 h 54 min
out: 7 h 43 min
